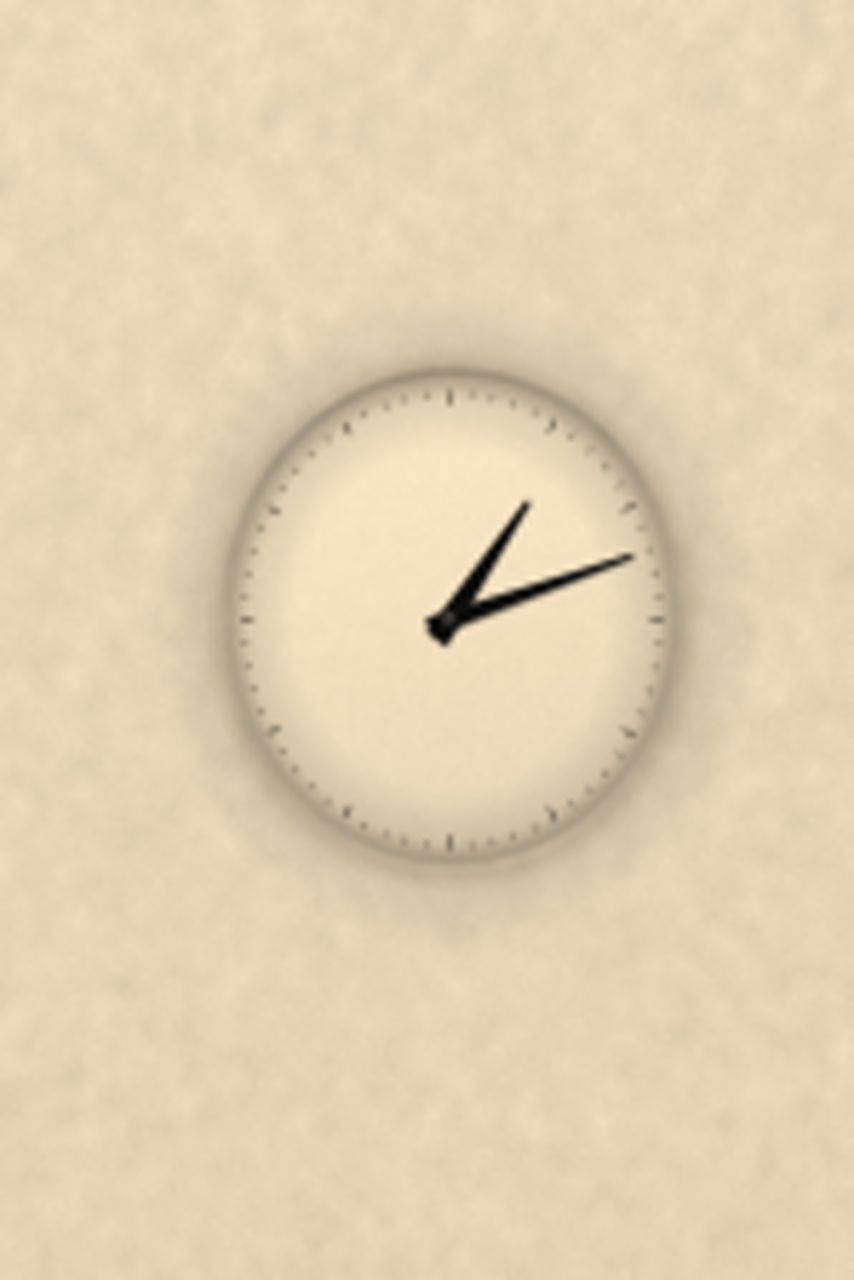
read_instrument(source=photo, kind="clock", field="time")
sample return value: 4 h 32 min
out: 1 h 12 min
